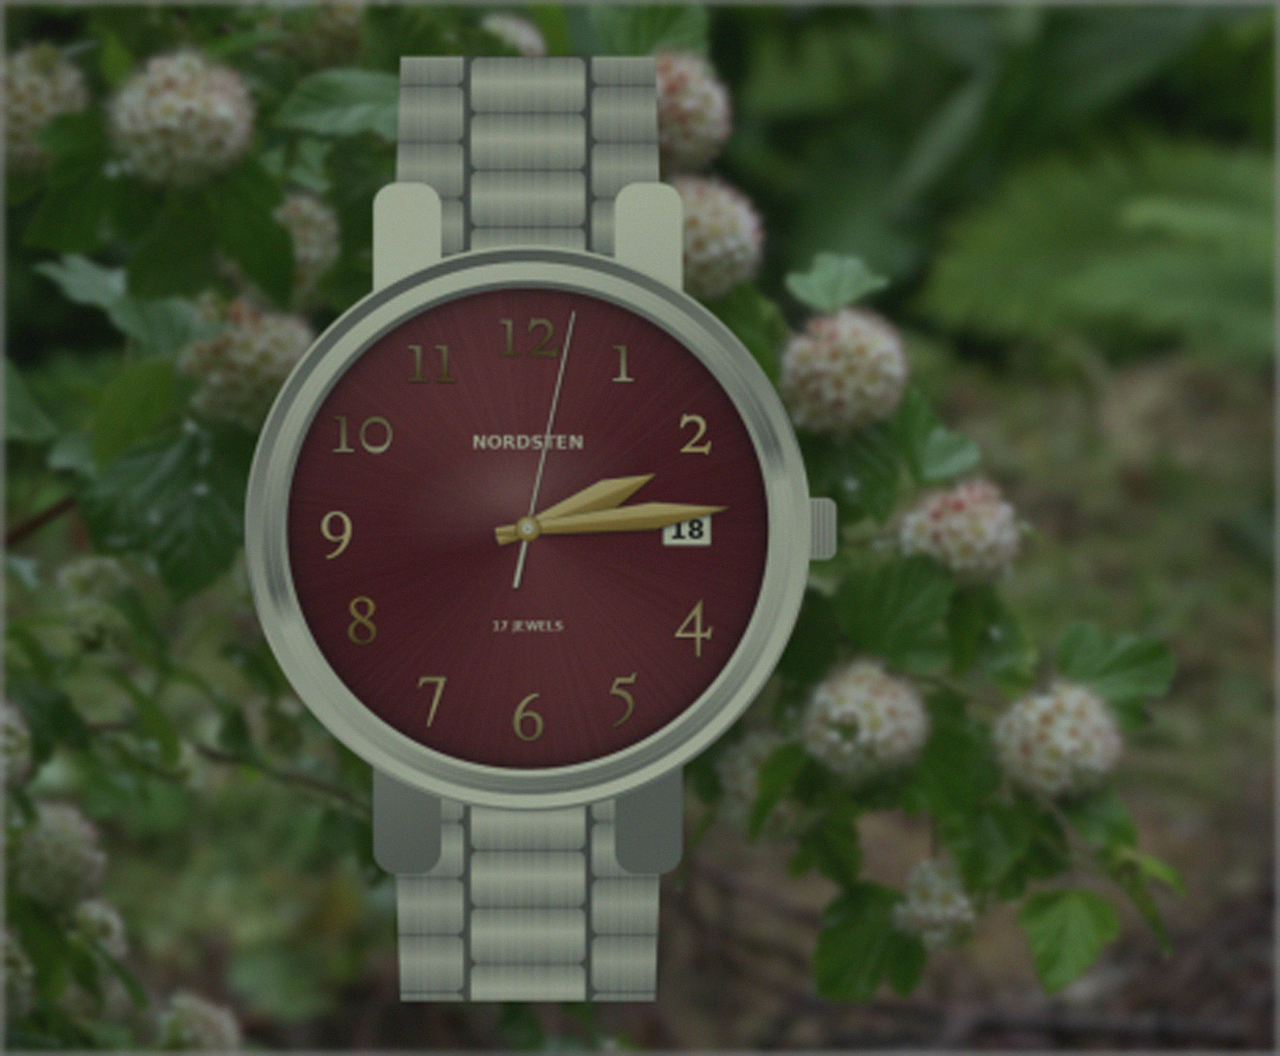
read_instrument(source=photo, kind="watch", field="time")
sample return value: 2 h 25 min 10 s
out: 2 h 14 min 02 s
